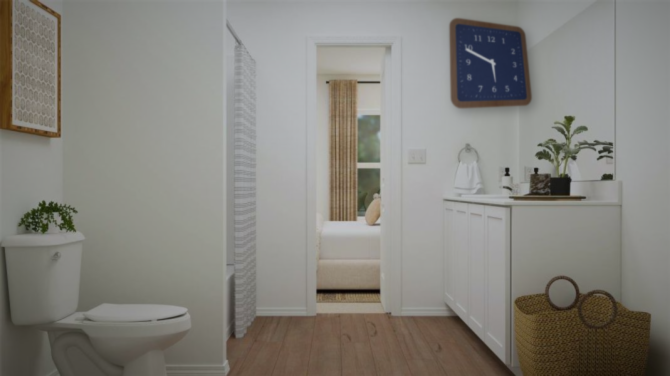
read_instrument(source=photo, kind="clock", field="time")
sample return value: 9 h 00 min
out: 5 h 49 min
